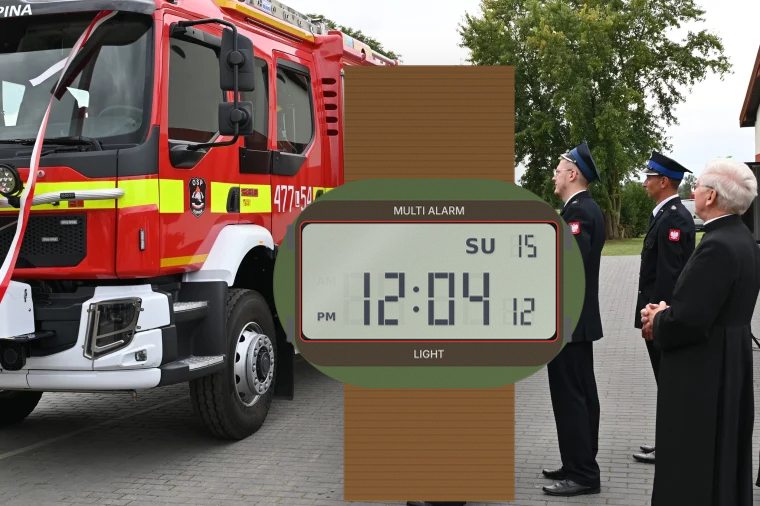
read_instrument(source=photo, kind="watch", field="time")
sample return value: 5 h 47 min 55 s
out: 12 h 04 min 12 s
